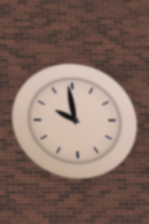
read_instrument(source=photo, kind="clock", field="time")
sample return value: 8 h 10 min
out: 9 h 59 min
